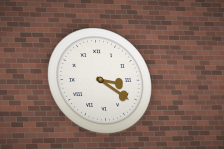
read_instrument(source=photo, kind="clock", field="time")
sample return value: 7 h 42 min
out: 3 h 21 min
